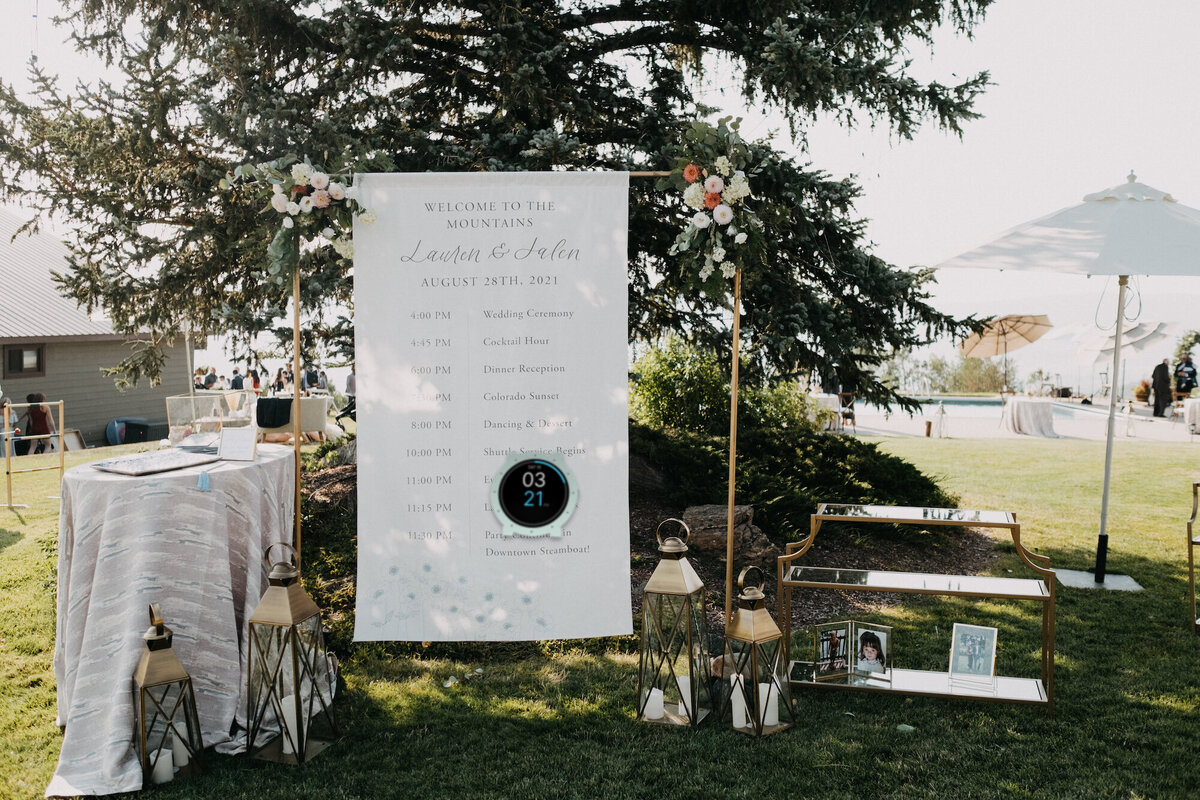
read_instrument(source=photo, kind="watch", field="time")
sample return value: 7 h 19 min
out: 3 h 21 min
